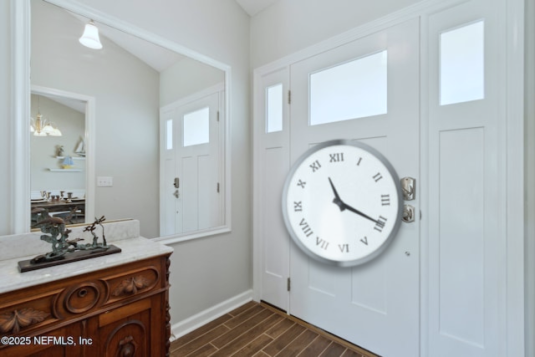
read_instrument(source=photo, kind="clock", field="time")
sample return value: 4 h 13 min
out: 11 h 20 min
